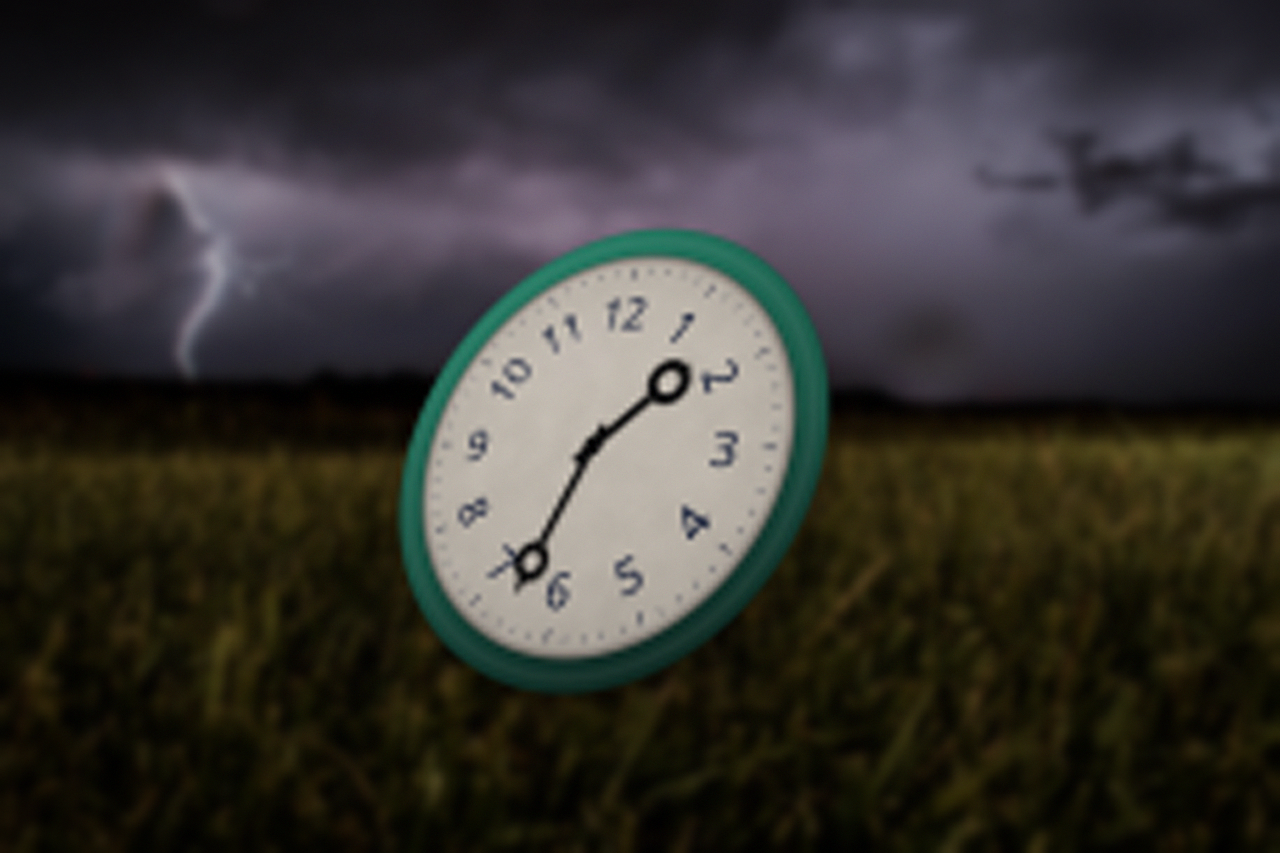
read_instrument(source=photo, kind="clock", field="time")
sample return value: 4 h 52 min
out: 1 h 33 min
